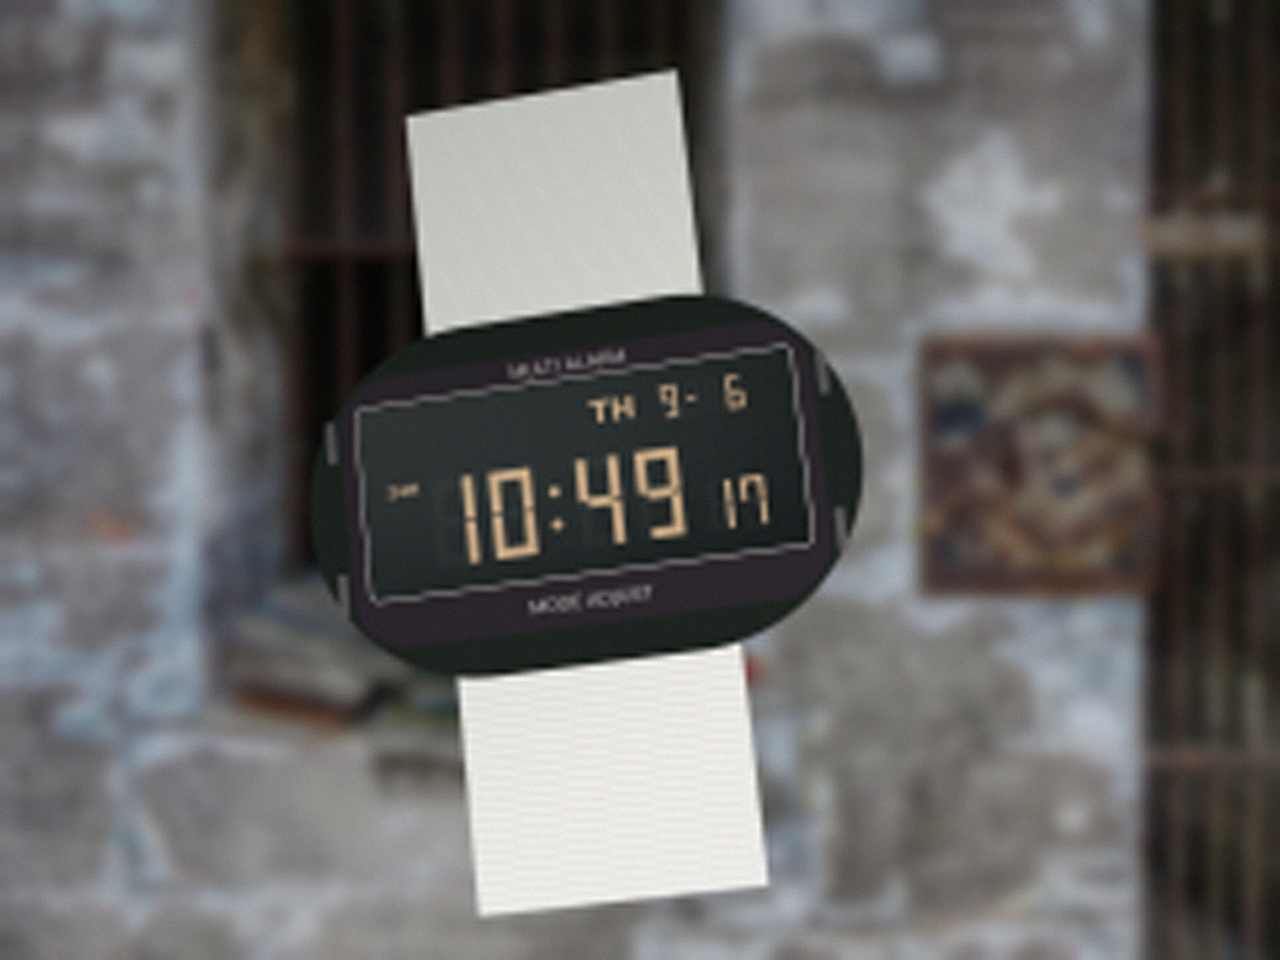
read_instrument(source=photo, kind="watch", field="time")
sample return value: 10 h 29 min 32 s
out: 10 h 49 min 17 s
